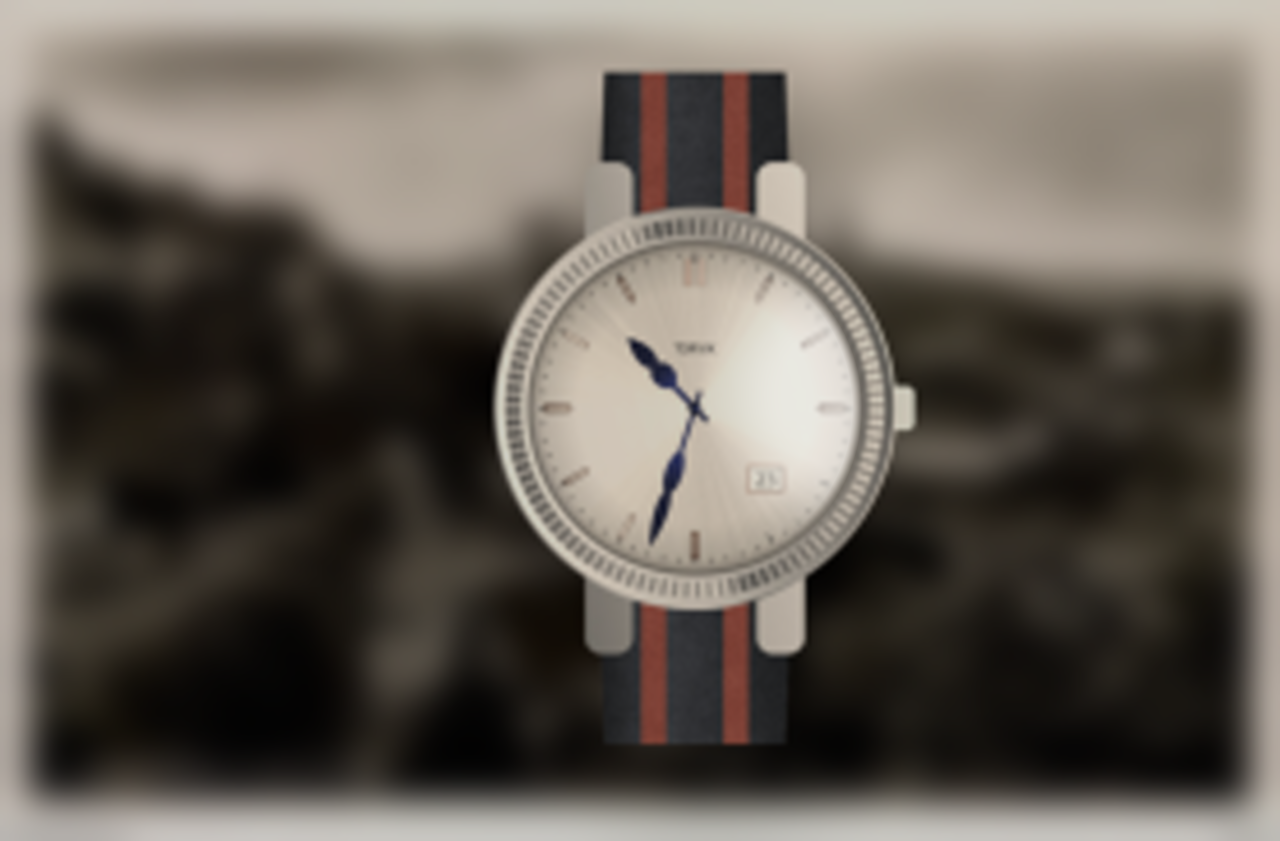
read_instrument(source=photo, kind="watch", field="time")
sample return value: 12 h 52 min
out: 10 h 33 min
